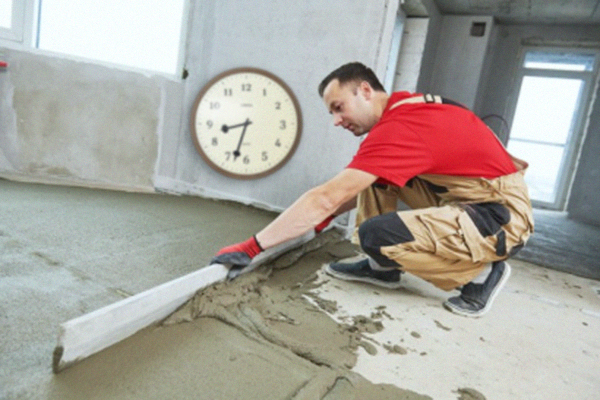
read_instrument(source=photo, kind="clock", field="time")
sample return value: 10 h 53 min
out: 8 h 33 min
